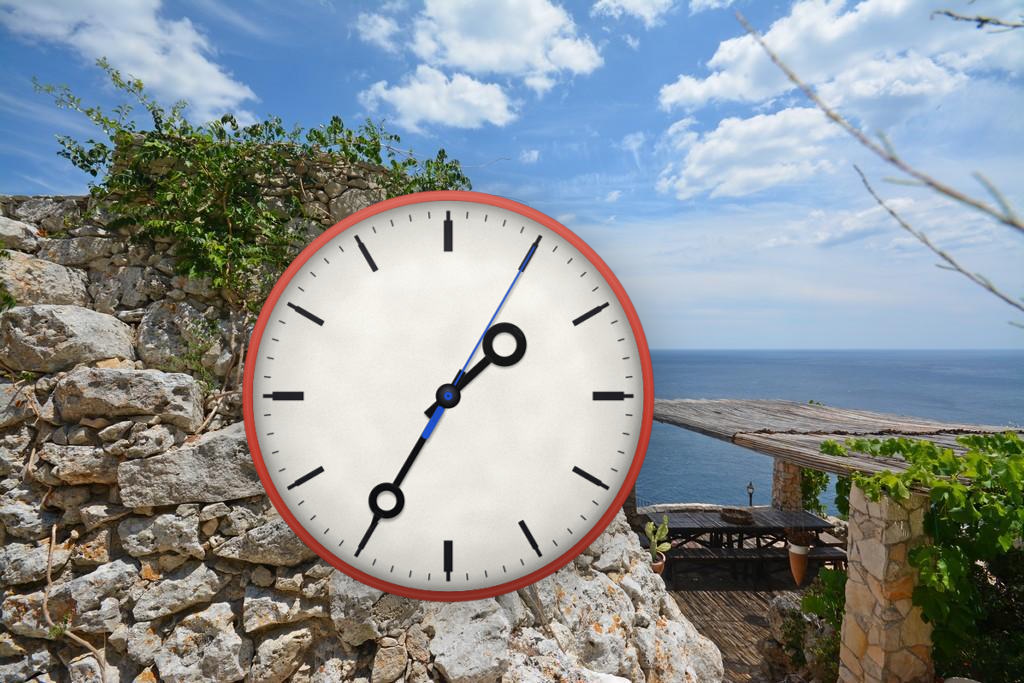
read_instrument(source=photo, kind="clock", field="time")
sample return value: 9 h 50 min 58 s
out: 1 h 35 min 05 s
